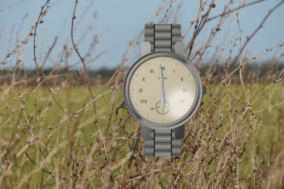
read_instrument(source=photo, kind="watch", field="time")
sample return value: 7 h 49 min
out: 5 h 59 min
